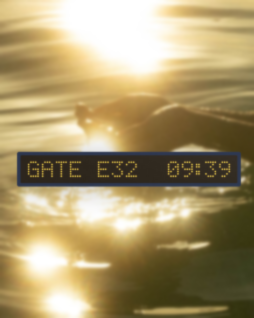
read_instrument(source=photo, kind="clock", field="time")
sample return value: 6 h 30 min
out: 9 h 39 min
